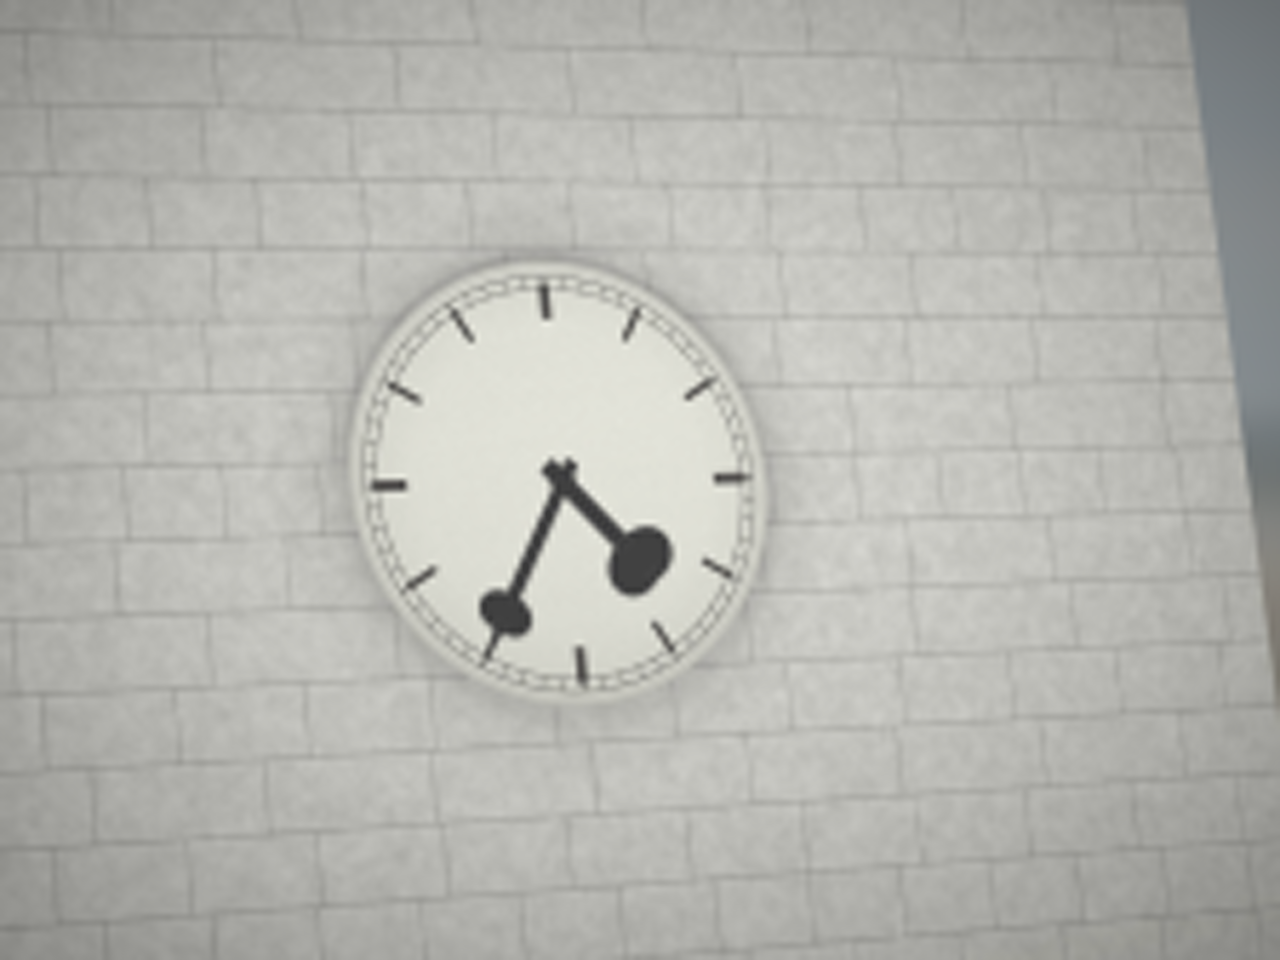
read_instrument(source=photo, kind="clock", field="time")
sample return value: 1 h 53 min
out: 4 h 35 min
